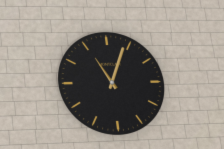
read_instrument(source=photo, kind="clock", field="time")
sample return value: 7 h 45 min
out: 11 h 04 min
